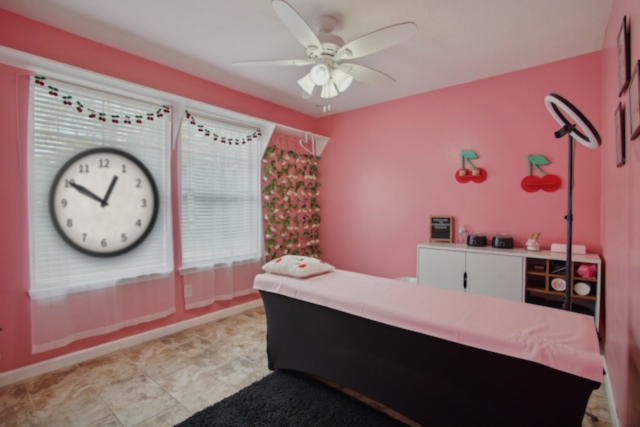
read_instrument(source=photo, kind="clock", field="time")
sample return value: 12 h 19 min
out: 12 h 50 min
